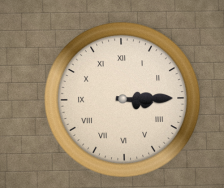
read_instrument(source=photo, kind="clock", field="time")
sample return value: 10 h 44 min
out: 3 h 15 min
